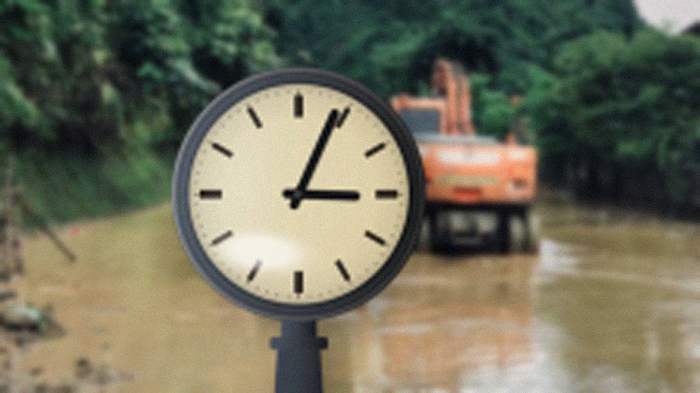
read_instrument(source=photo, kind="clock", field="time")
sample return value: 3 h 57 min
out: 3 h 04 min
